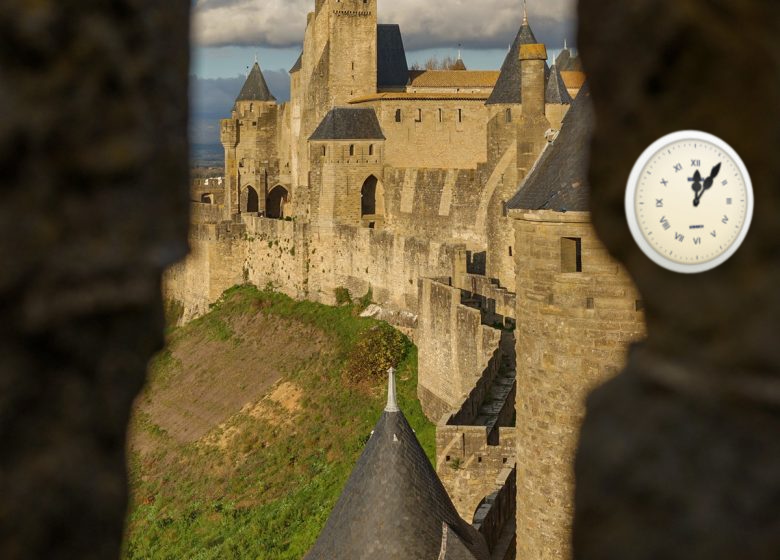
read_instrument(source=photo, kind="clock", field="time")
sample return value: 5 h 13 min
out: 12 h 06 min
